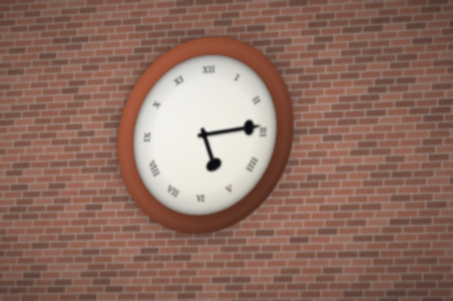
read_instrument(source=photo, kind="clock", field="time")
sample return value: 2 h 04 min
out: 5 h 14 min
